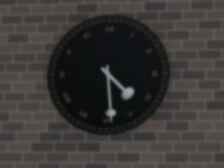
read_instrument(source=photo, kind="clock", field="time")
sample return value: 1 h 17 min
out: 4 h 29 min
